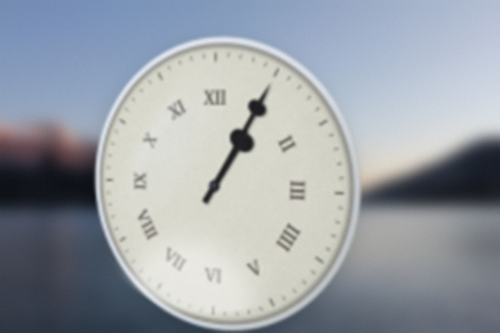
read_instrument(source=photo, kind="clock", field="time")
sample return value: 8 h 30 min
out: 1 h 05 min
